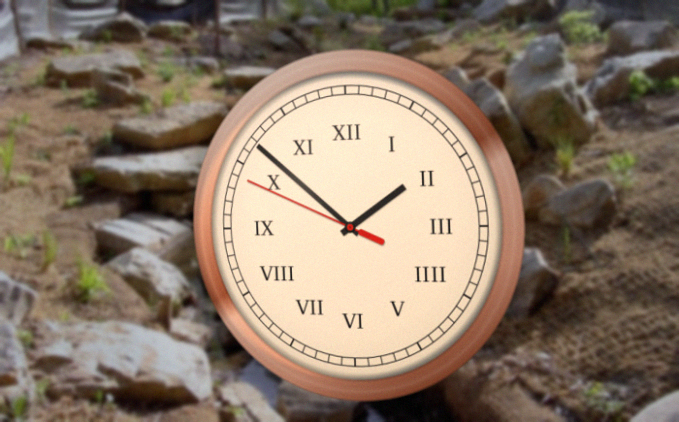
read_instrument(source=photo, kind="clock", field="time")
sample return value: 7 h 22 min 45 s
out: 1 h 51 min 49 s
